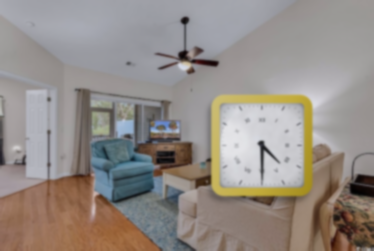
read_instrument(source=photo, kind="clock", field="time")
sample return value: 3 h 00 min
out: 4 h 30 min
